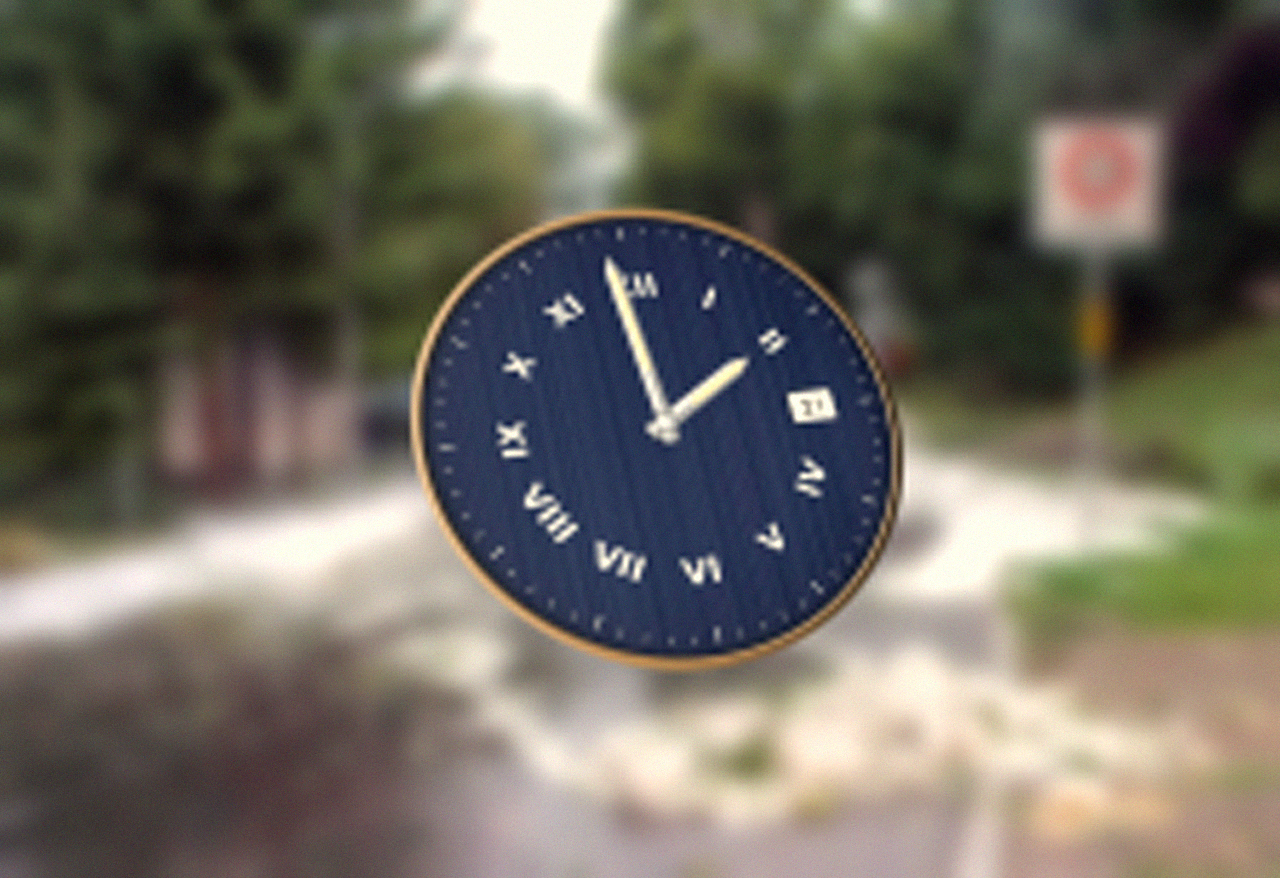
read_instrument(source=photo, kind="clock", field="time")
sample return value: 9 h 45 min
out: 1 h 59 min
